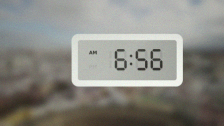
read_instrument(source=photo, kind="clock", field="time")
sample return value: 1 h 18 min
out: 6 h 56 min
